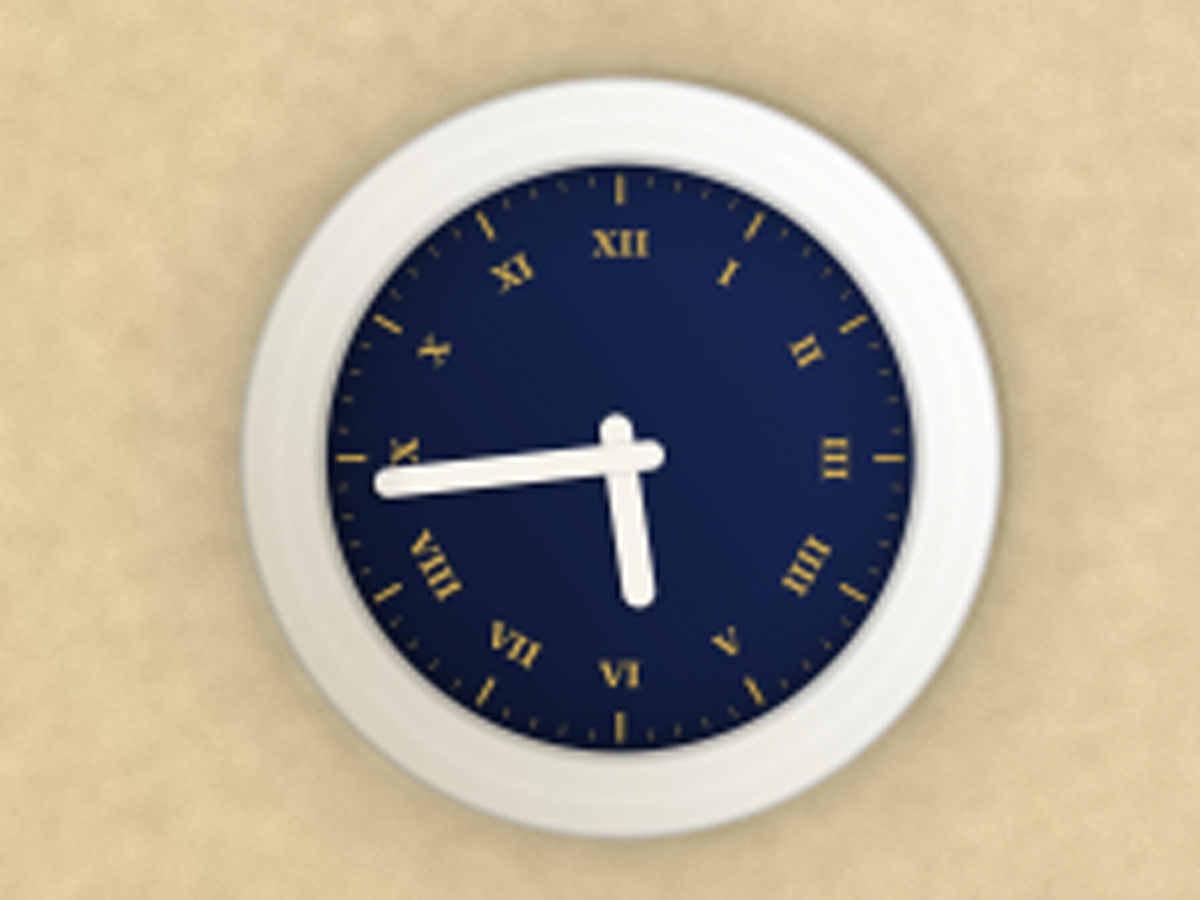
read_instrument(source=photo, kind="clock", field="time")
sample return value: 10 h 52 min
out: 5 h 44 min
